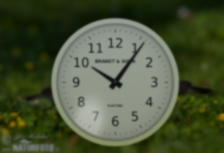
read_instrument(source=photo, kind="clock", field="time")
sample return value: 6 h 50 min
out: 10 h 06 min
